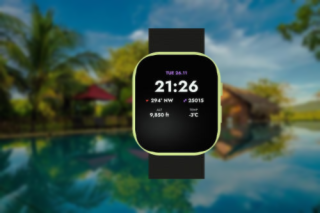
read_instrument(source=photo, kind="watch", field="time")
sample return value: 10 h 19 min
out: 21 h 26 min
